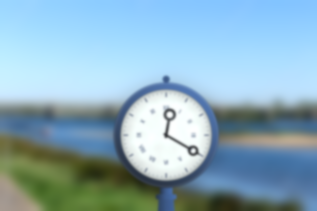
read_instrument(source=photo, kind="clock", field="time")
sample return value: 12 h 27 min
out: 12 h 20 min
